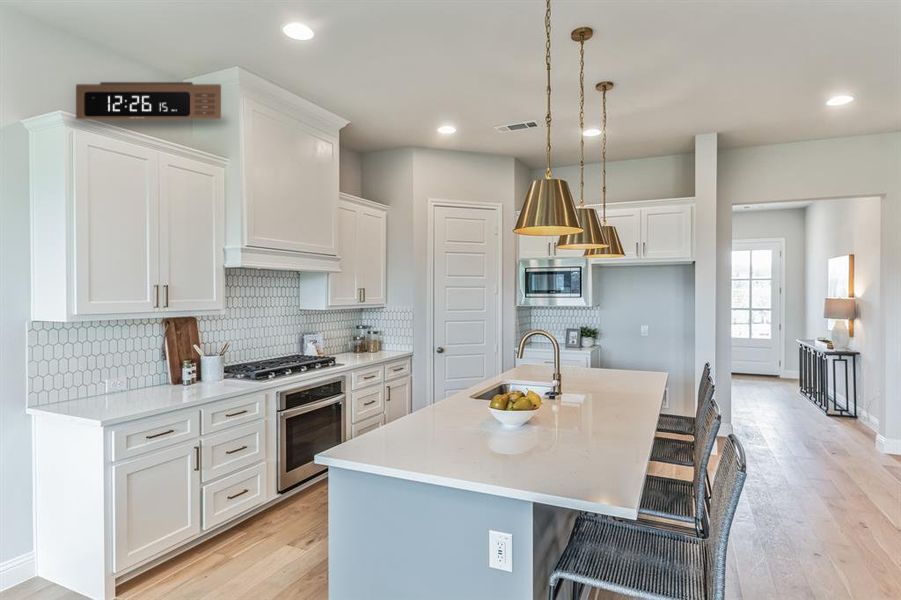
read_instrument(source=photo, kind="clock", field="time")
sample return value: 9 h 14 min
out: 12 h 26 min
